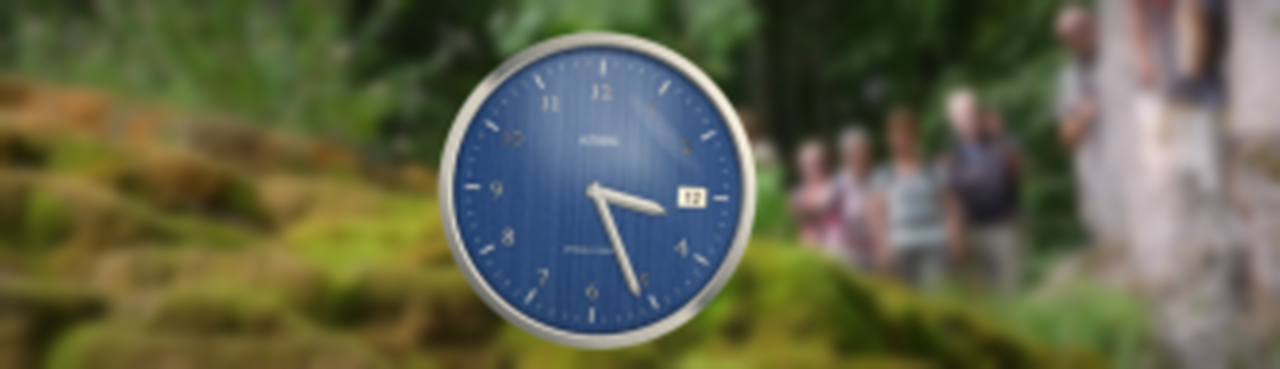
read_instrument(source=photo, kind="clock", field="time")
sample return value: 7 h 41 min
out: 3 h 26 min
